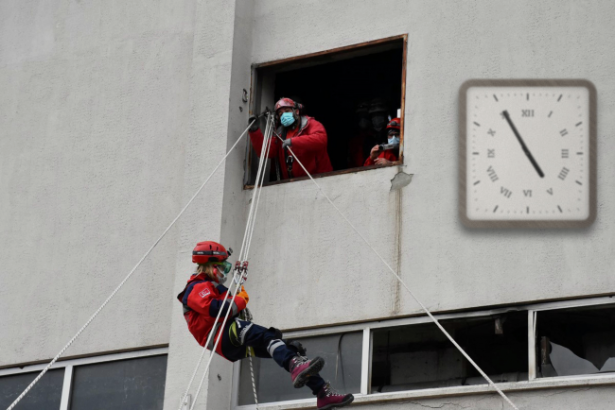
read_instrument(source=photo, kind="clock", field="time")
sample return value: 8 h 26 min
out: 4 h 55 min
